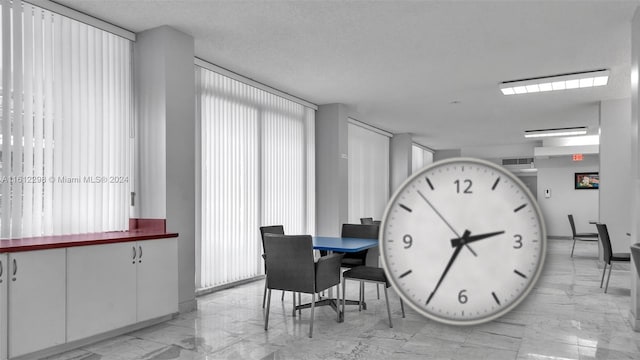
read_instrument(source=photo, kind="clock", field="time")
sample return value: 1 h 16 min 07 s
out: 2 h 34 min 53 s
